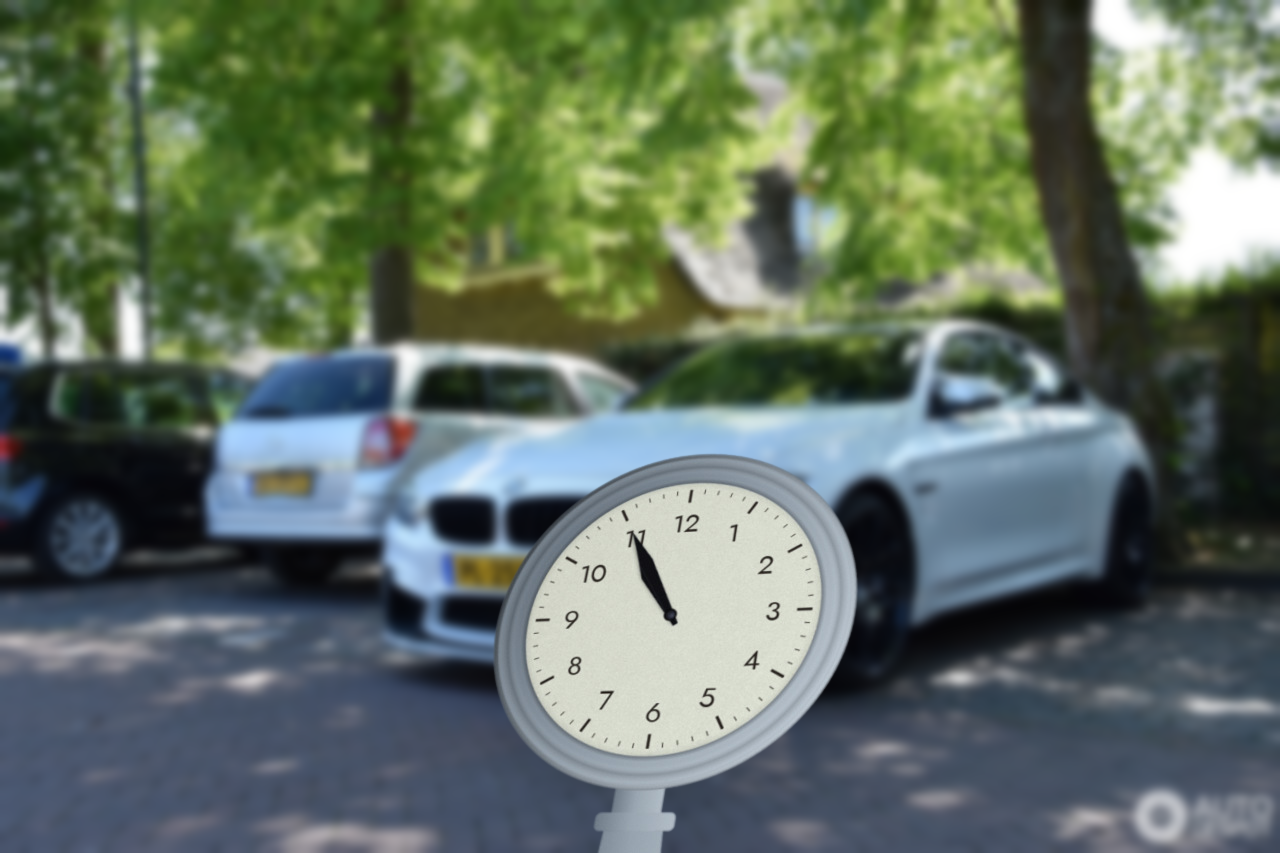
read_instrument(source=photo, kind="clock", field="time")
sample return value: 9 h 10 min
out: 10 h 55 min
